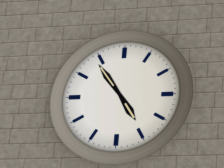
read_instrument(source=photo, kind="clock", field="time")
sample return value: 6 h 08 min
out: 4 h 54 min
